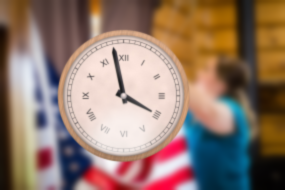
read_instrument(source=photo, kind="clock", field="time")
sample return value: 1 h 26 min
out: 3 h 58 min
